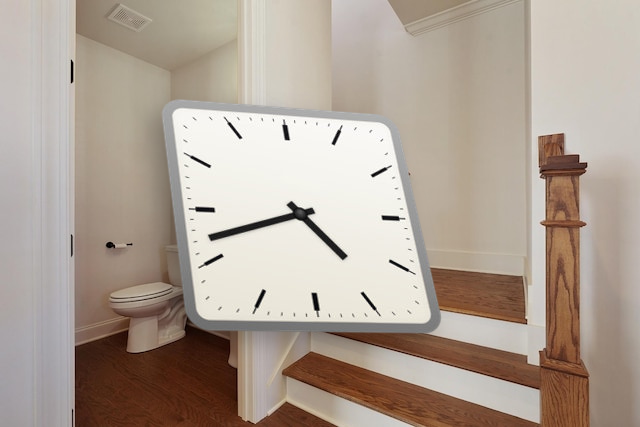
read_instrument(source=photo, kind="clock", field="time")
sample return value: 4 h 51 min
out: 4 h 42 min
